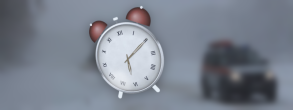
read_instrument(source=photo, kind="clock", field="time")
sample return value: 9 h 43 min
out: 6 h 10 min
